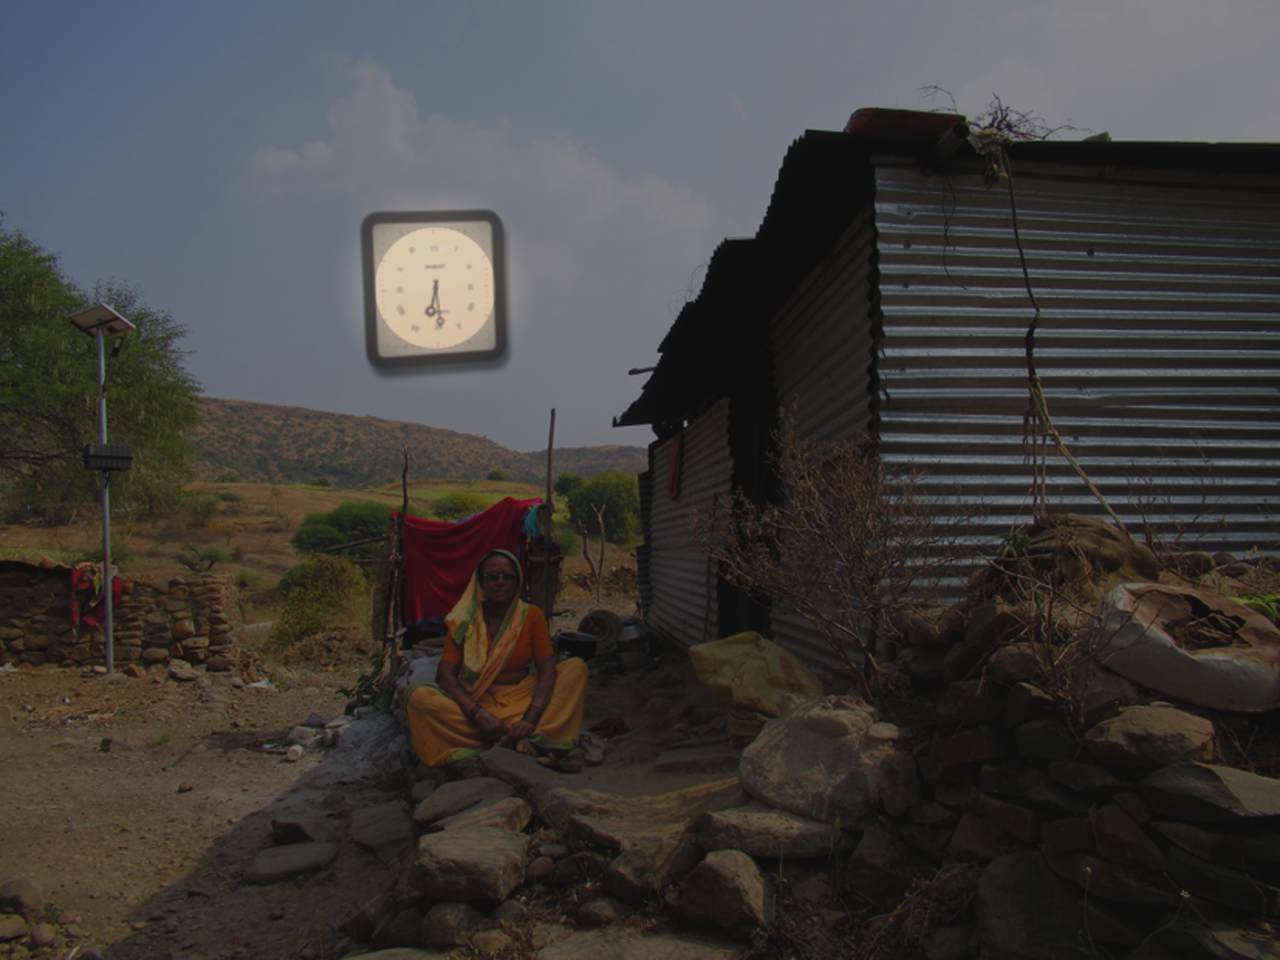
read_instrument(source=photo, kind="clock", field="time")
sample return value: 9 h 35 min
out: 6 h 29 min
